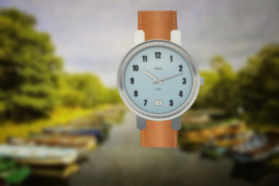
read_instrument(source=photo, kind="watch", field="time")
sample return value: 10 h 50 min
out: 10 h 12 min
